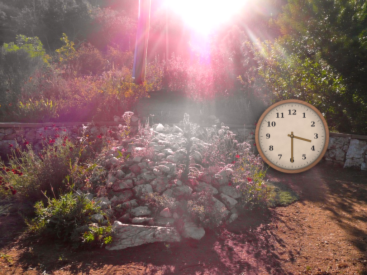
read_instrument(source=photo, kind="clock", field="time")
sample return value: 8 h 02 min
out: 3 h 30 min
